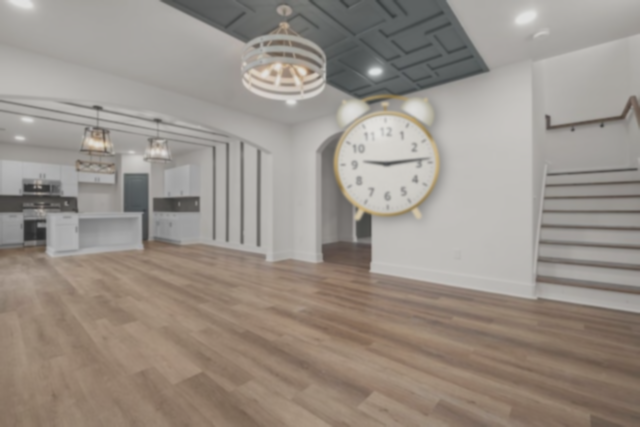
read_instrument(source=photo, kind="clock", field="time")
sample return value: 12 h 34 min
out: 9 h 14 min
